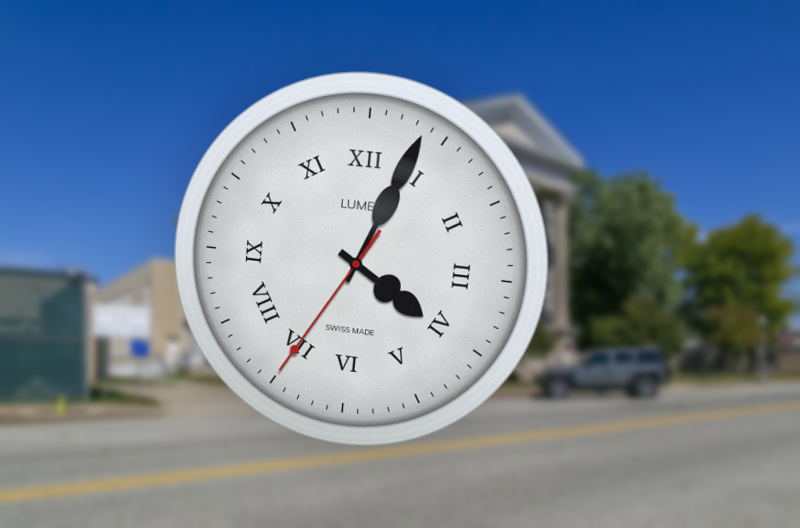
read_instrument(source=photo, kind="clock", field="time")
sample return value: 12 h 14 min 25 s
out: 4 h 03 min 35 s
